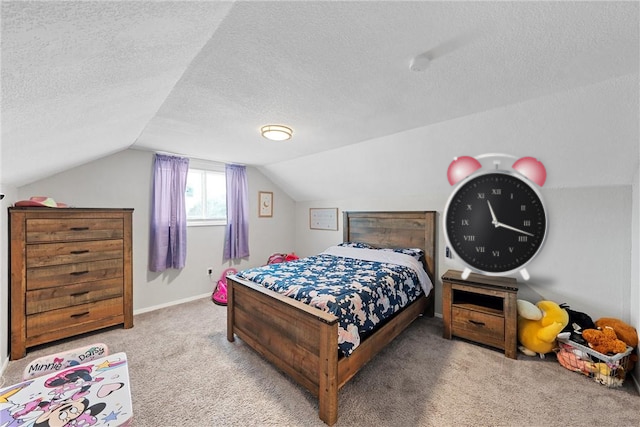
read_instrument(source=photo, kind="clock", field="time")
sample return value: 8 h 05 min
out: 11 h 18 min
